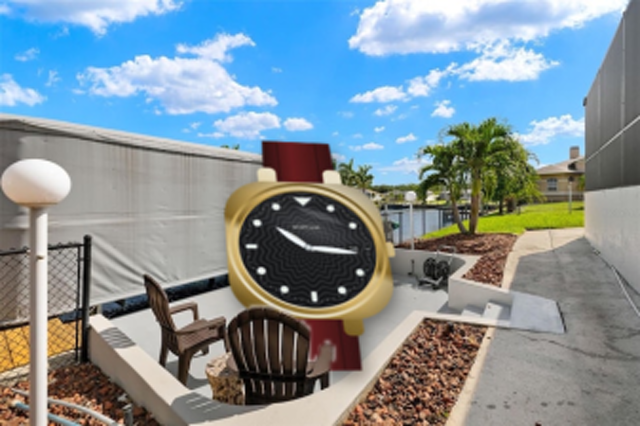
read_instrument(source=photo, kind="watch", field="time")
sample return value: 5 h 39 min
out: 10 h 16 min
